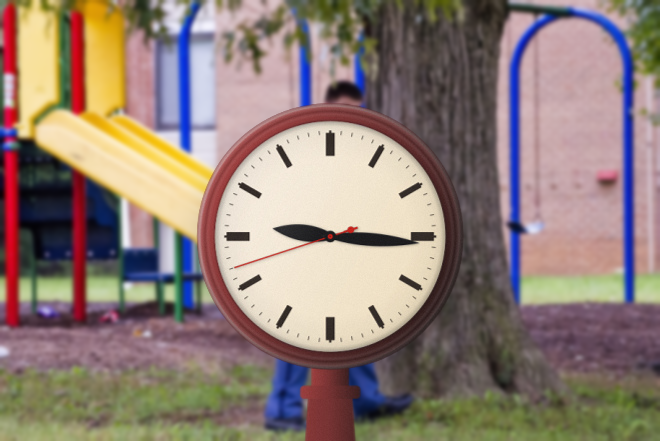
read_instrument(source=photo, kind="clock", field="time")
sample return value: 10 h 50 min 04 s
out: 9 h 15 min 42 s
